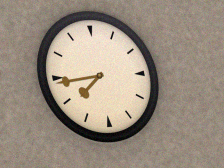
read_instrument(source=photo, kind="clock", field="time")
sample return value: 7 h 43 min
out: 7 h 44 min
